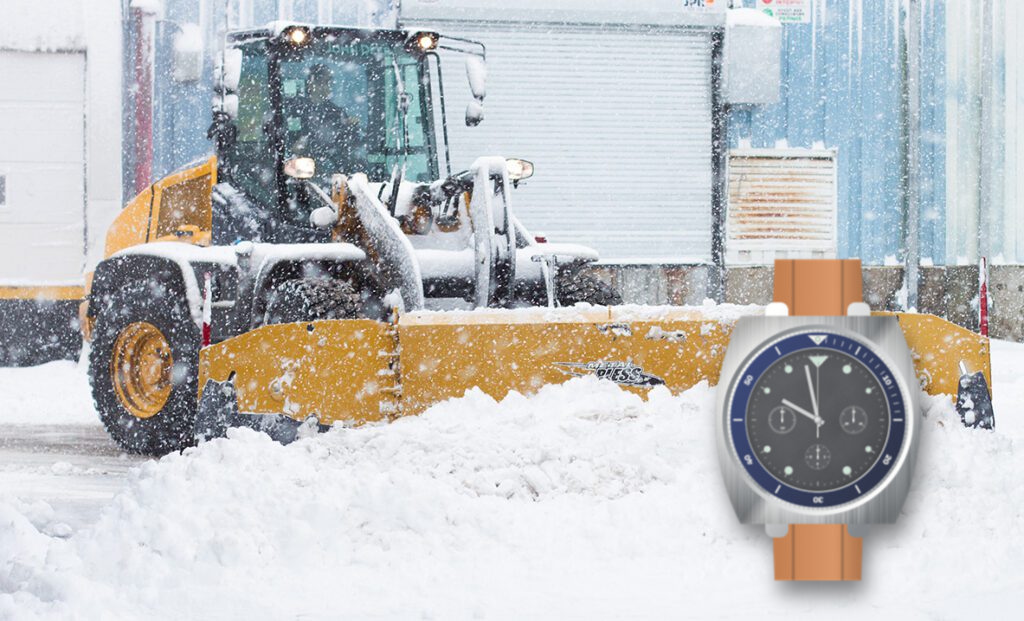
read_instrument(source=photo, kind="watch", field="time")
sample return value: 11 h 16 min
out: 9 h 58 min
